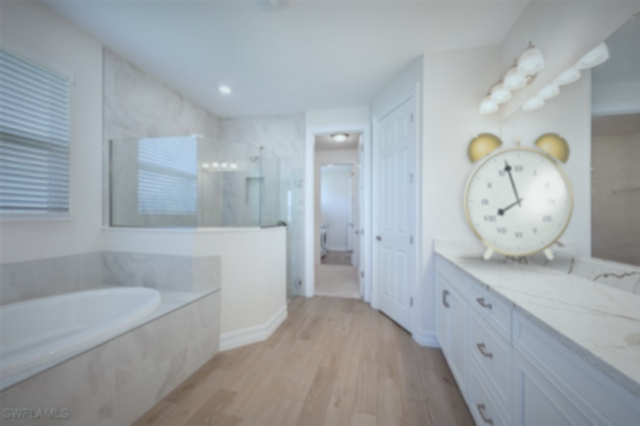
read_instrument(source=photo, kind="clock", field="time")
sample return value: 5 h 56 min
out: 7 h 57 min
